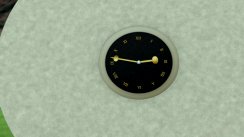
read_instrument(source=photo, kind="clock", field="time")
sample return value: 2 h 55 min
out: 2 h 47 min
